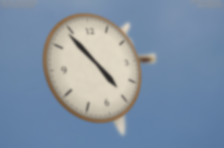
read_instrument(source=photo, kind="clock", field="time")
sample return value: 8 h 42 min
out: 4 h 54 min
